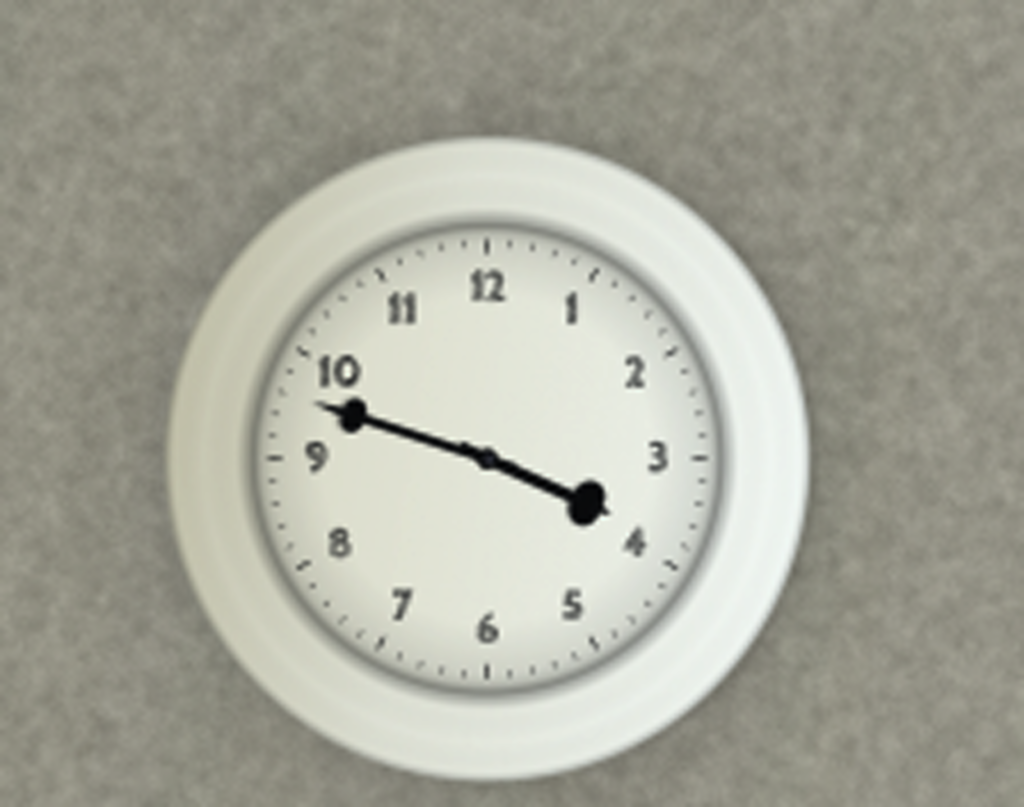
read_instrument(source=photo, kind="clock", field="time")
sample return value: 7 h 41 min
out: 3 h 48 min
